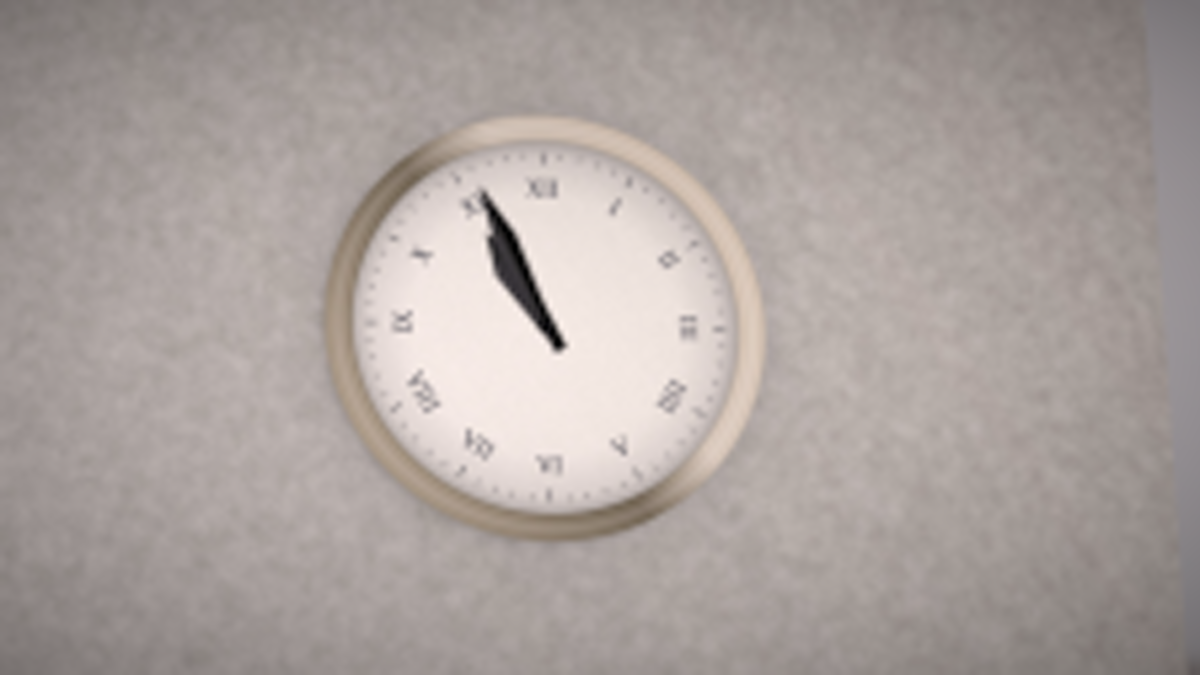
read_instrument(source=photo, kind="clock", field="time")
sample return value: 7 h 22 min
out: 10 h 56 min
